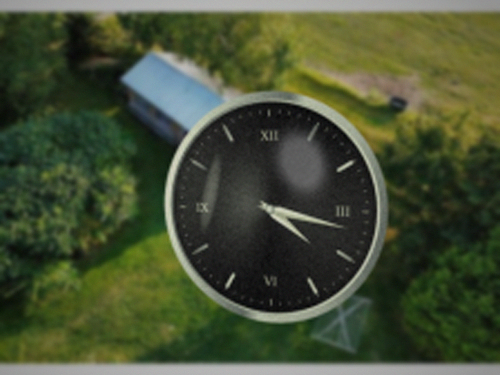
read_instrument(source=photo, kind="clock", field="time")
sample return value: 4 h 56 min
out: 4 h 17 min
